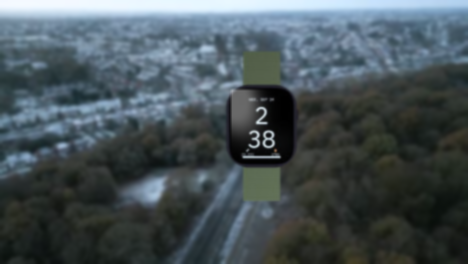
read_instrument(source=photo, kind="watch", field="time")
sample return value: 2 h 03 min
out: 2 h 38 min
